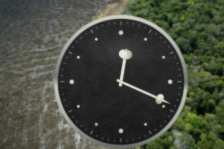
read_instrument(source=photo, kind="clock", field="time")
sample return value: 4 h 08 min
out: 12 h 19 min
